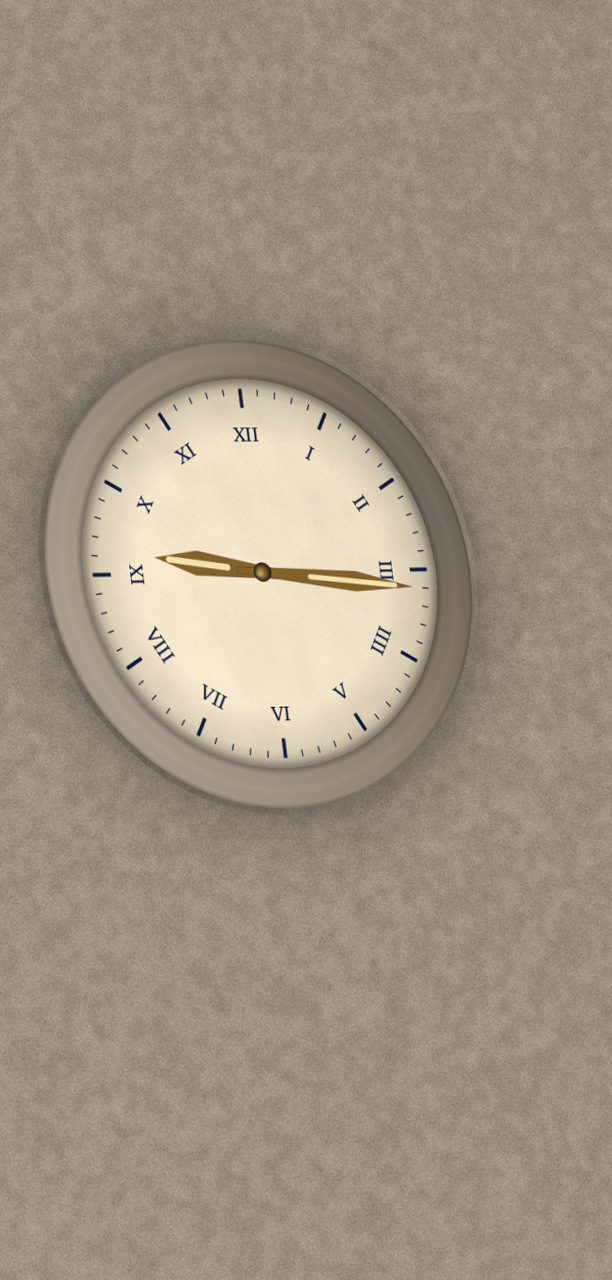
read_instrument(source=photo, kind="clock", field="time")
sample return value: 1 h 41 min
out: 9 h 16 min
